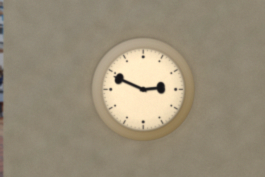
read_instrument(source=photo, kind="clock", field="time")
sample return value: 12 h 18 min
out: 2 h 49 min
